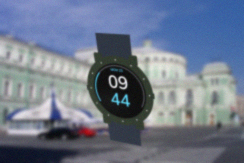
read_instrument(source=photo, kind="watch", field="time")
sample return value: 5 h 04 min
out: 9 h 44 min
